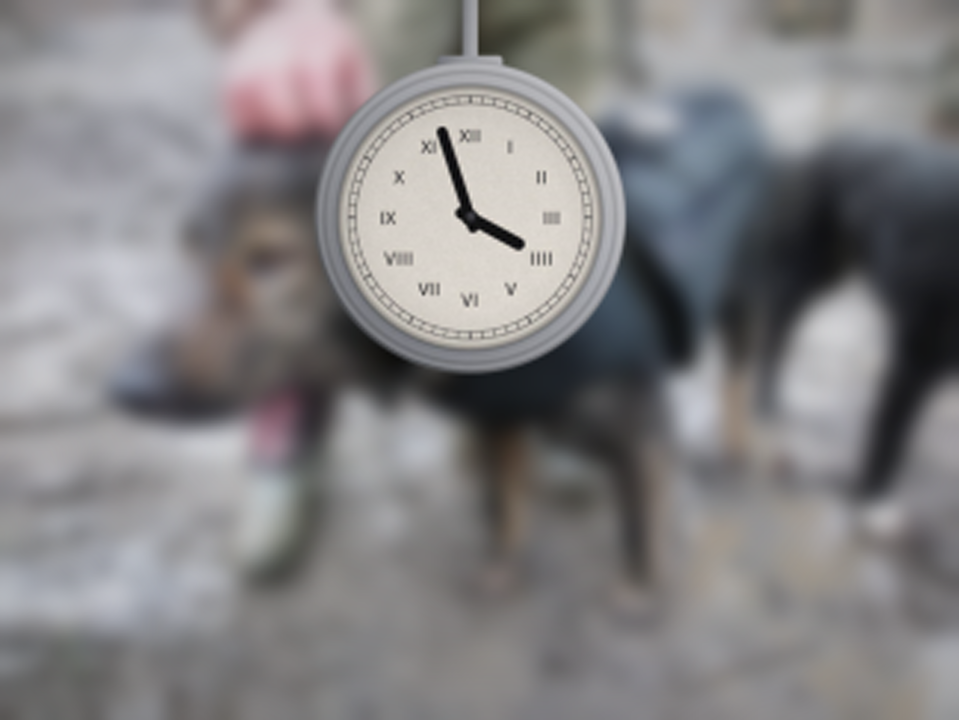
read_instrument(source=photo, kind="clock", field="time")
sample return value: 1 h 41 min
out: 3 h 57 min
